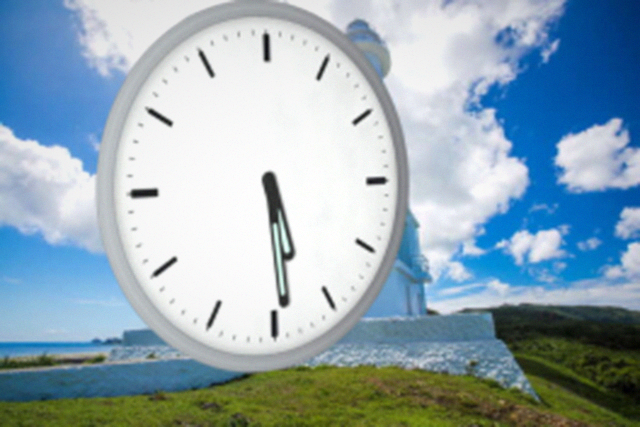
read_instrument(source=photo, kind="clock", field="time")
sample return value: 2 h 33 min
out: 5 h 29 min
